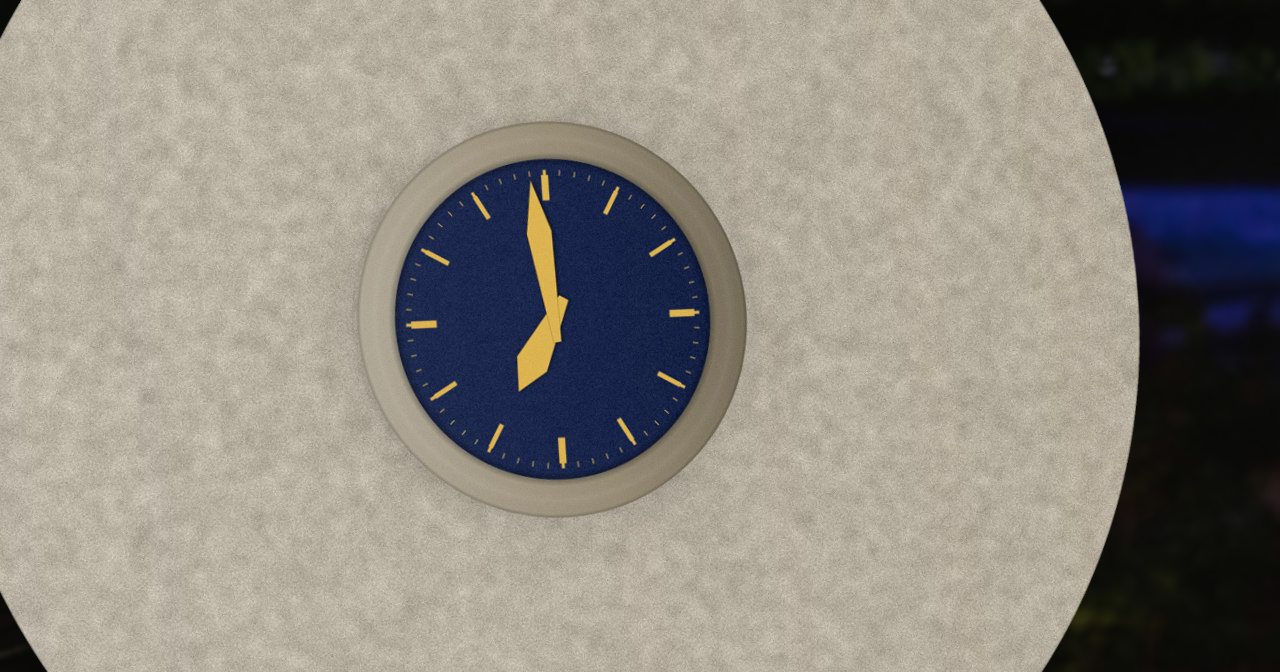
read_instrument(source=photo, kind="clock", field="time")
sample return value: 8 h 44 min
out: 6 h 59 min
